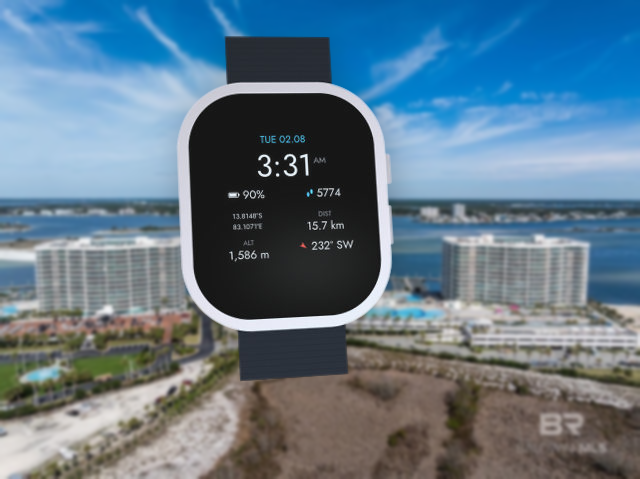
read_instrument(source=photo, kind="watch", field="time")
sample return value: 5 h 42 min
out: 3 h 31 min
